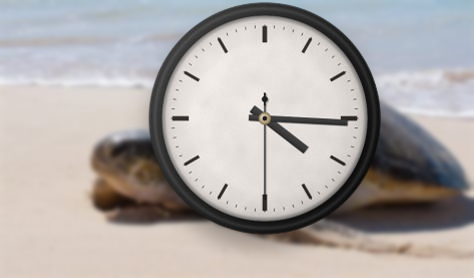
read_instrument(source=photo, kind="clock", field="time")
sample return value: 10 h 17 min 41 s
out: 4 h 15 min 30 s
